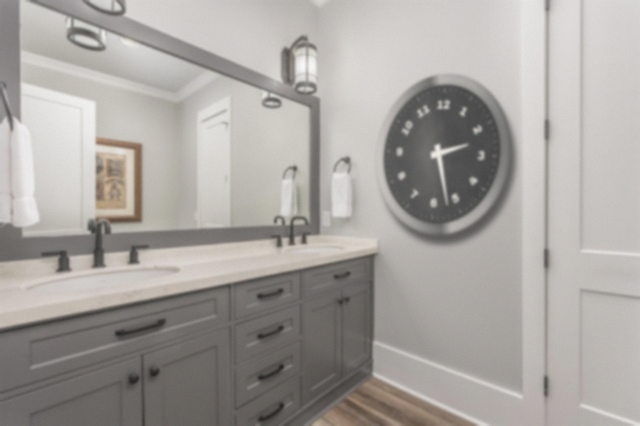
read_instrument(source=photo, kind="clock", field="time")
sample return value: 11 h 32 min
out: 2 h 27 min
